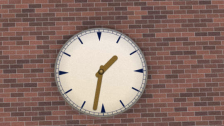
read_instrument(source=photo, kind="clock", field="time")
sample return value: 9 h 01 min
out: 1 h 32 min
